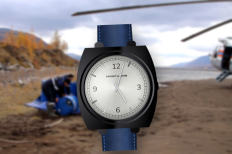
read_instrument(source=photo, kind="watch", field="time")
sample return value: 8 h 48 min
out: 5 h 03 min
